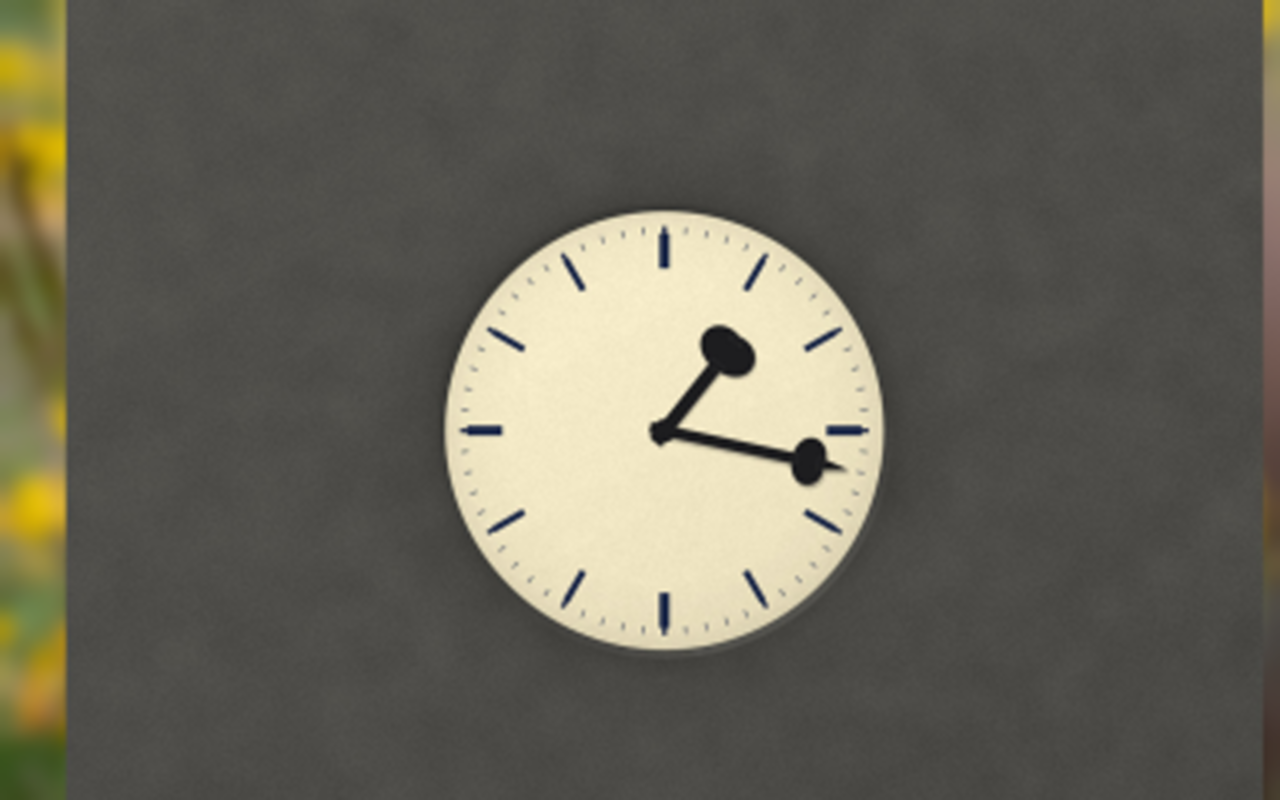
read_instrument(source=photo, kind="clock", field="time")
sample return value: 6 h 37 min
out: 1 h 17 min
